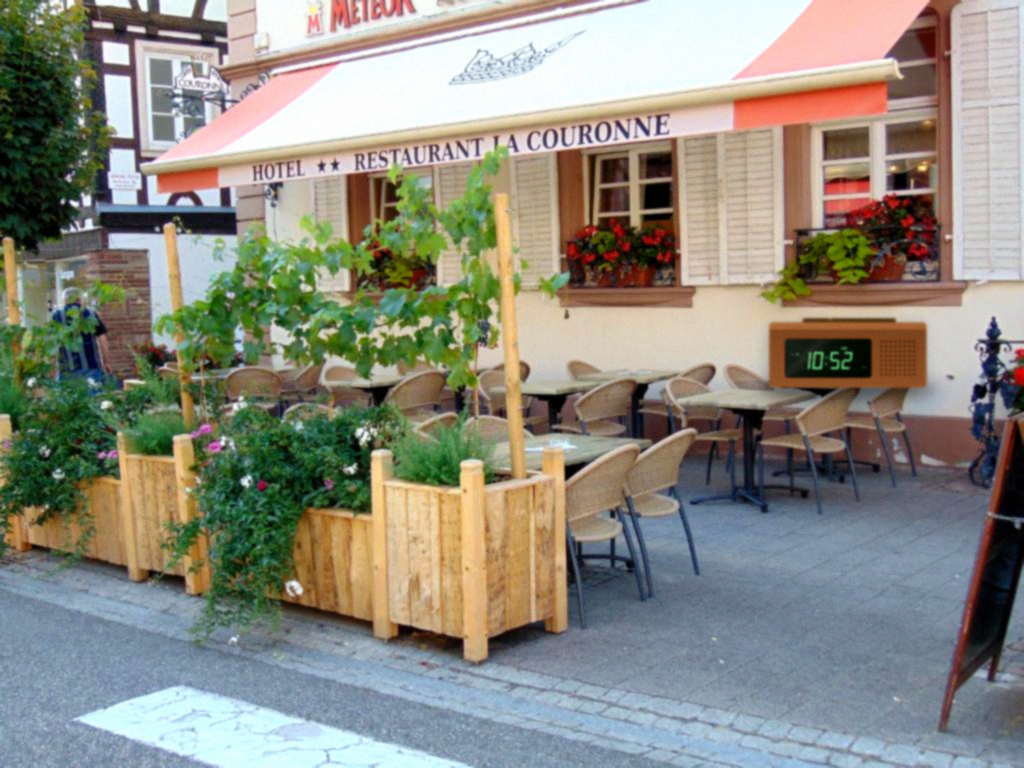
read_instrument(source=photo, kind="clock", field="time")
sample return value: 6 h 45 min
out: 10 h 52 min
